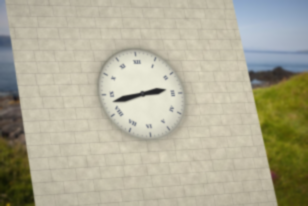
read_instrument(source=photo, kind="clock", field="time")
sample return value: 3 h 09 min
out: 2 h 43 min
